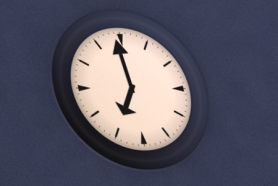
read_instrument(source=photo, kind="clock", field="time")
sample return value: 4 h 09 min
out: 6 h 59 min
